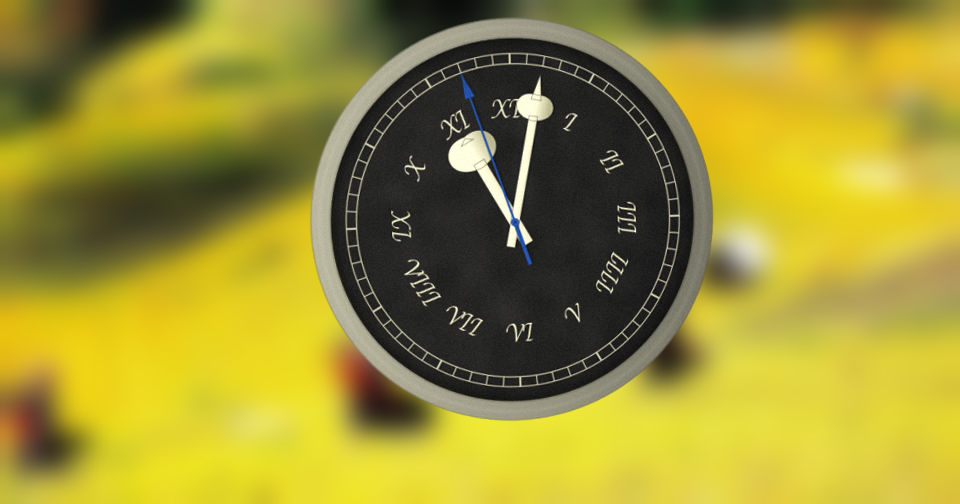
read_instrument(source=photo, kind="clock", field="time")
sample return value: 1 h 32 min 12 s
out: 11 h 01 min 57 s
